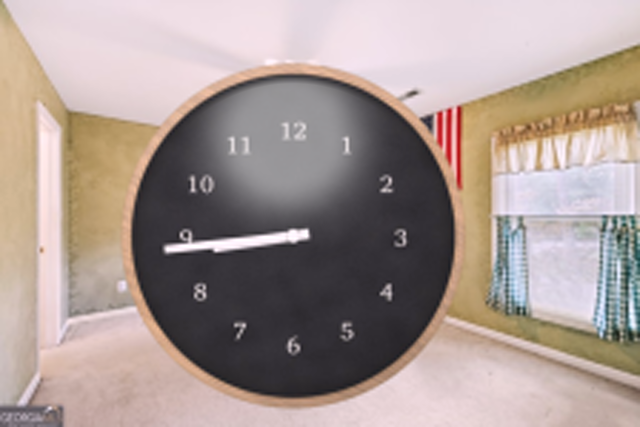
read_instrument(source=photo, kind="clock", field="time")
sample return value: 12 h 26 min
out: 8 h 44 min
